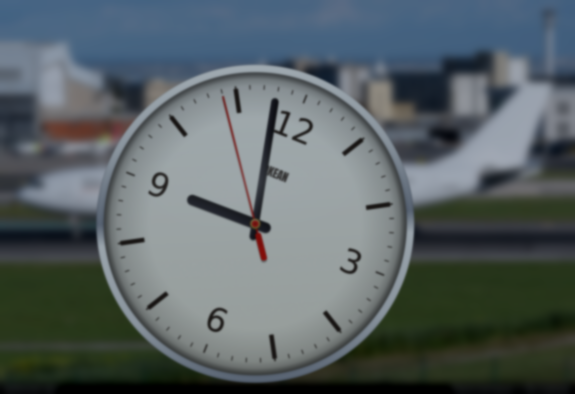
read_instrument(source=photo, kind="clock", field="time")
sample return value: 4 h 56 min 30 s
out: 8 h 57 min 54 s
